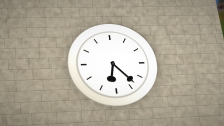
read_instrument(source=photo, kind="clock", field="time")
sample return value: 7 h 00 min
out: 6 h 23 min
